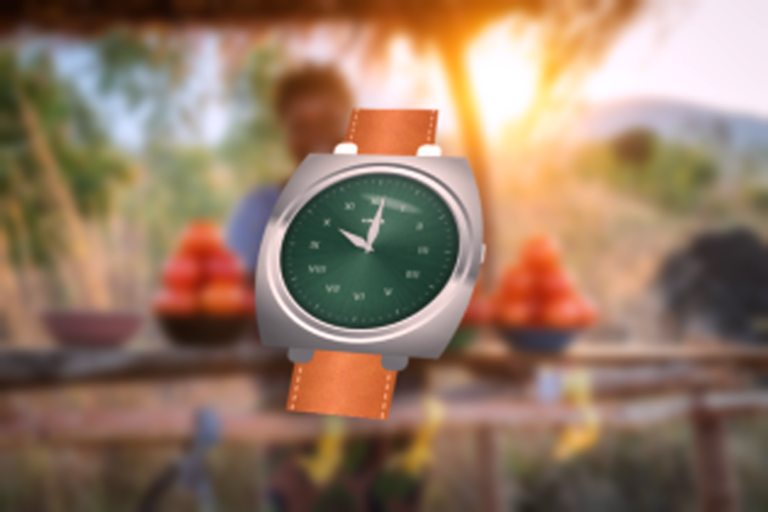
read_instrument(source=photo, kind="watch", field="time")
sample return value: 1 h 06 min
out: 10 h 01 min
